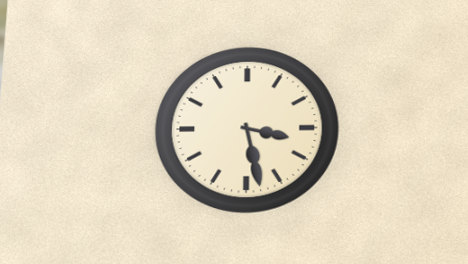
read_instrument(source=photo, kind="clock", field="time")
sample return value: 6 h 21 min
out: 3 h 28 min
